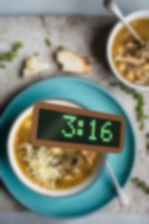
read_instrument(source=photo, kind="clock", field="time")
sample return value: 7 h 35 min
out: 3 h 16 min
